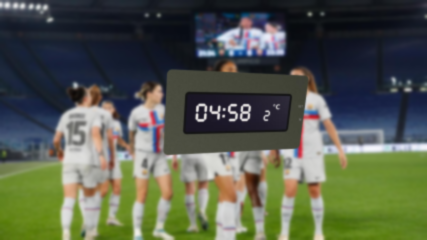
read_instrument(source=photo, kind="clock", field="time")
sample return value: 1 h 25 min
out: 4 h 58 min
